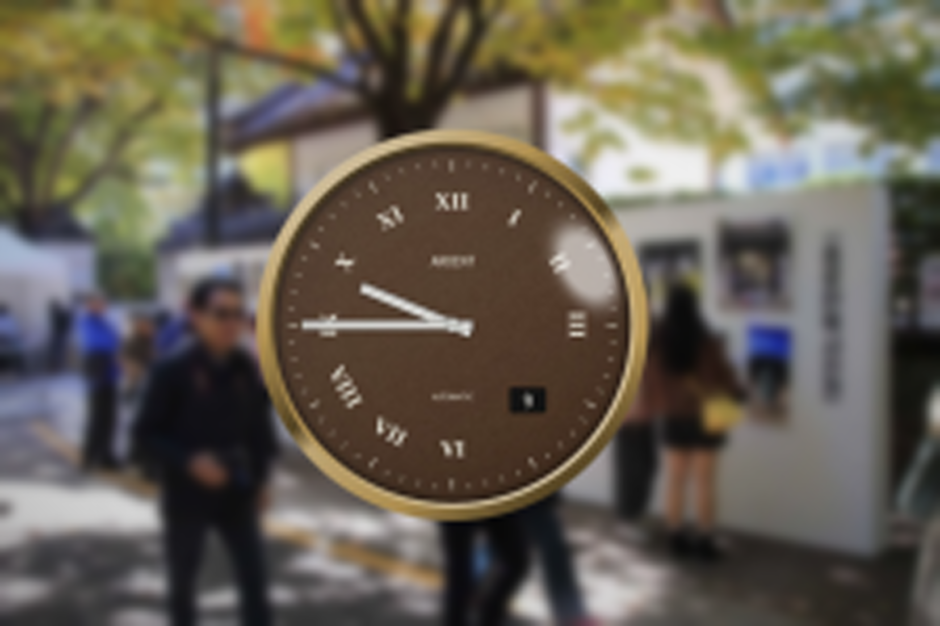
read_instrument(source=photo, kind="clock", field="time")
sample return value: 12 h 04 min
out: 9 h 45 min
